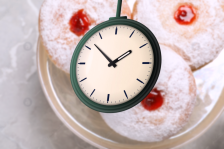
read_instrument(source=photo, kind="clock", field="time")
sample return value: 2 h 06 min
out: 1 h 52 min
